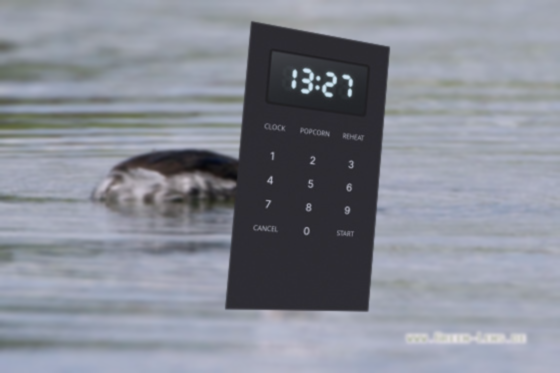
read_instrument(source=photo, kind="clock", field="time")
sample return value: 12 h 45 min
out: 13 h 27 min
